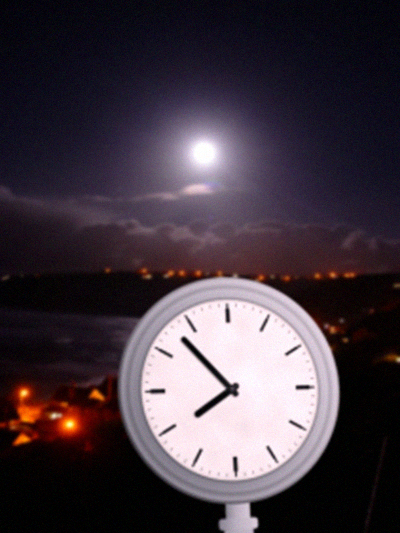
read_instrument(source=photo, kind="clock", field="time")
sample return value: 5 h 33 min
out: 7 h 53 min
